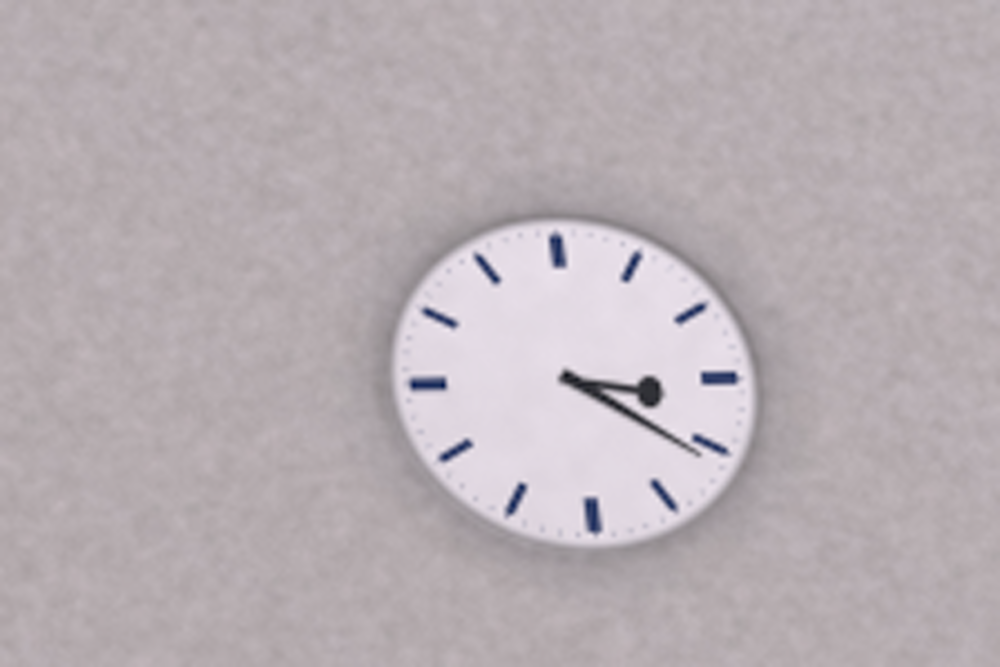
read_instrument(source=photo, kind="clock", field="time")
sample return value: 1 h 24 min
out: 3 h 21 min
